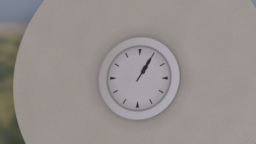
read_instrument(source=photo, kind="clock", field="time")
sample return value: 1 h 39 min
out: 1 h 05 min
